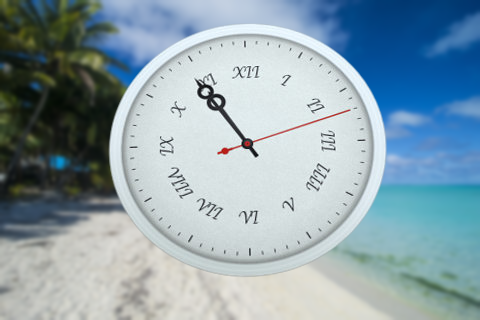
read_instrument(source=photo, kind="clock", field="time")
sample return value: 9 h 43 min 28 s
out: 10 h 54 min 12 s
